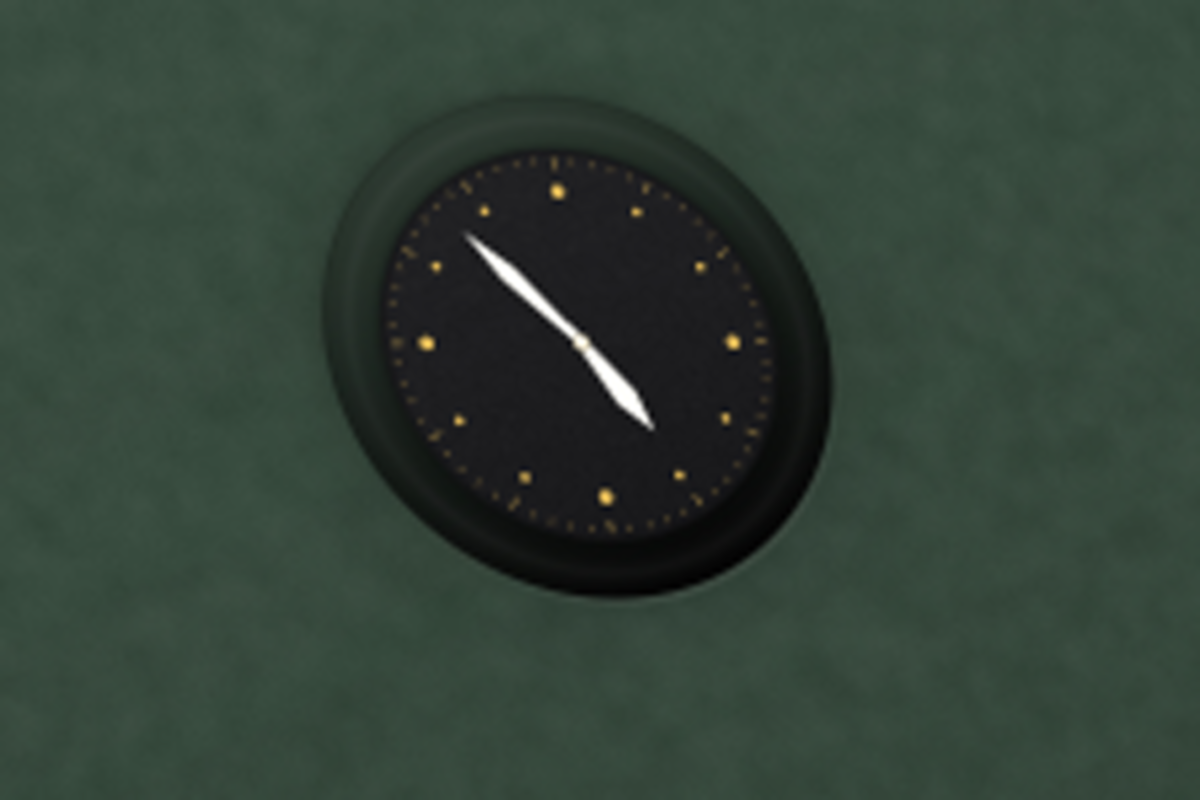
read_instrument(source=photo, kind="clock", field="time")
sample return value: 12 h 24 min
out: 4 h 53 min
